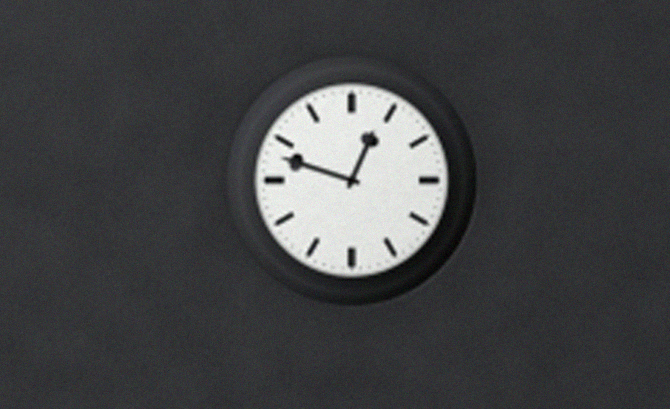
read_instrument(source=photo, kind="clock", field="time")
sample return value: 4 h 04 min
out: 12 h 48 min
